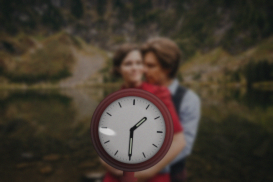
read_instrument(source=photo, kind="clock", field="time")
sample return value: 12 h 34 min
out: 1 h 30 min
